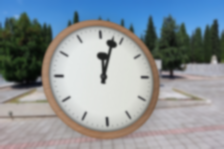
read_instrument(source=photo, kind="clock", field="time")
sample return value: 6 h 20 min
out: 12 h 03 min
